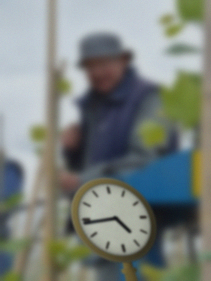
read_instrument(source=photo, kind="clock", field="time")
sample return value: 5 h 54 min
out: 4 h 44 min
